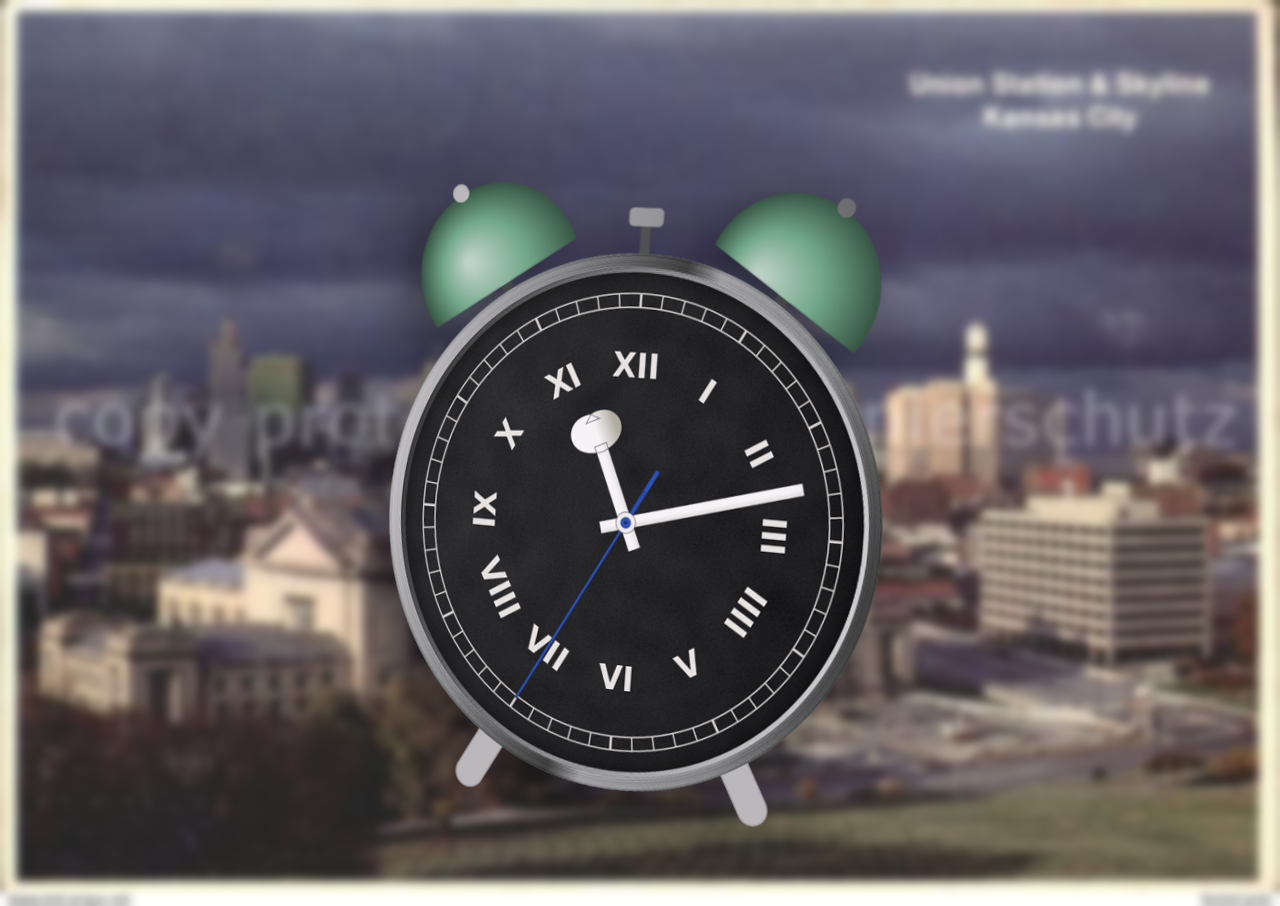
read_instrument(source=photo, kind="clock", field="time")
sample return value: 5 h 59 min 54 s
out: 11 h 12 min 35 s
